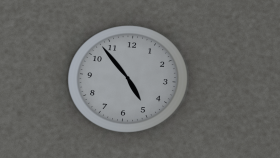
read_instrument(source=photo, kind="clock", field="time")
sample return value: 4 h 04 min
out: 4 h 53 min
